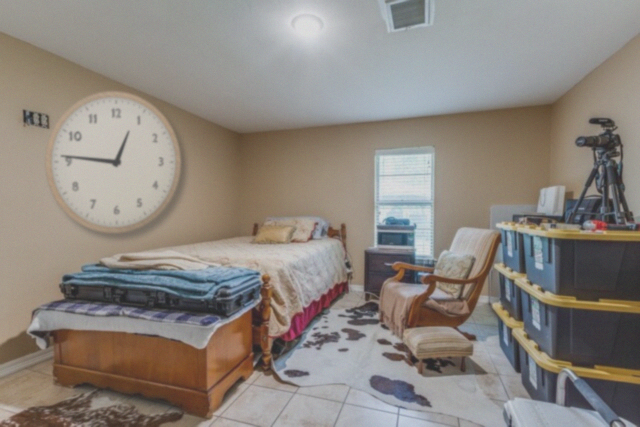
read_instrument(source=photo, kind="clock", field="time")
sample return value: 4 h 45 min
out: 12 h 46 min
